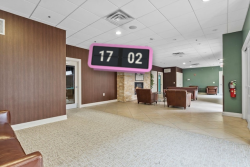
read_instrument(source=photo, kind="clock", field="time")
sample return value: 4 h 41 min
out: 17 h 02 min
